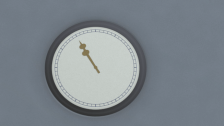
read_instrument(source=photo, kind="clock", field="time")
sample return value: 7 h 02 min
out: 10 h 55 min
